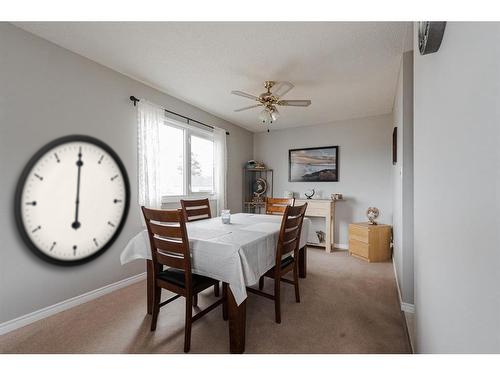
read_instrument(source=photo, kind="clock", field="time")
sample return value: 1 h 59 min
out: 6 h 00 min
